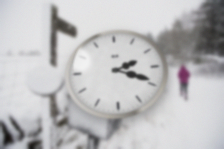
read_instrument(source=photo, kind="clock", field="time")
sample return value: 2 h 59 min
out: 2 h 19 min
